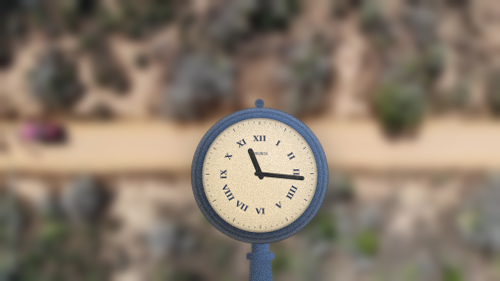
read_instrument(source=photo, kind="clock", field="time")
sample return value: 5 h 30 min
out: 11 h 16 min
